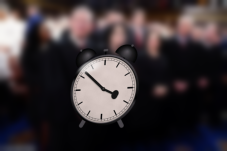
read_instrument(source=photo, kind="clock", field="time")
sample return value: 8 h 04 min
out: 3 h 52 min
